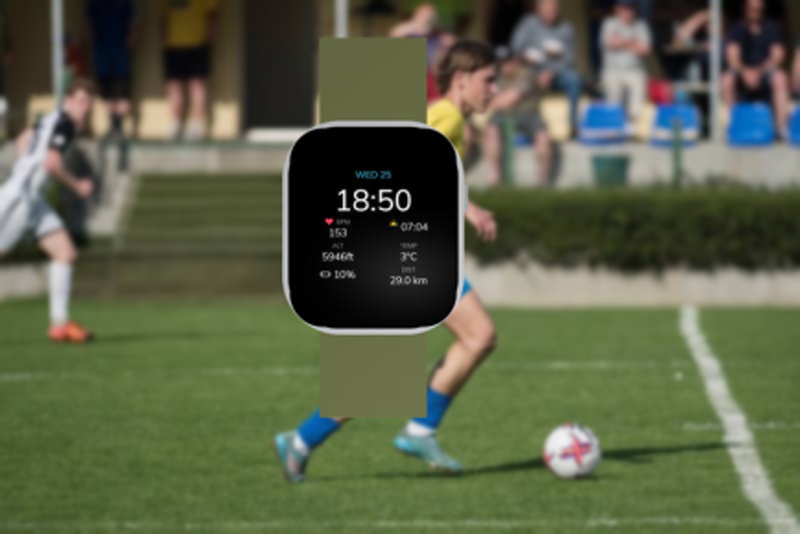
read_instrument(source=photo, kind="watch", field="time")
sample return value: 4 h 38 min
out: 18 h 50 min
